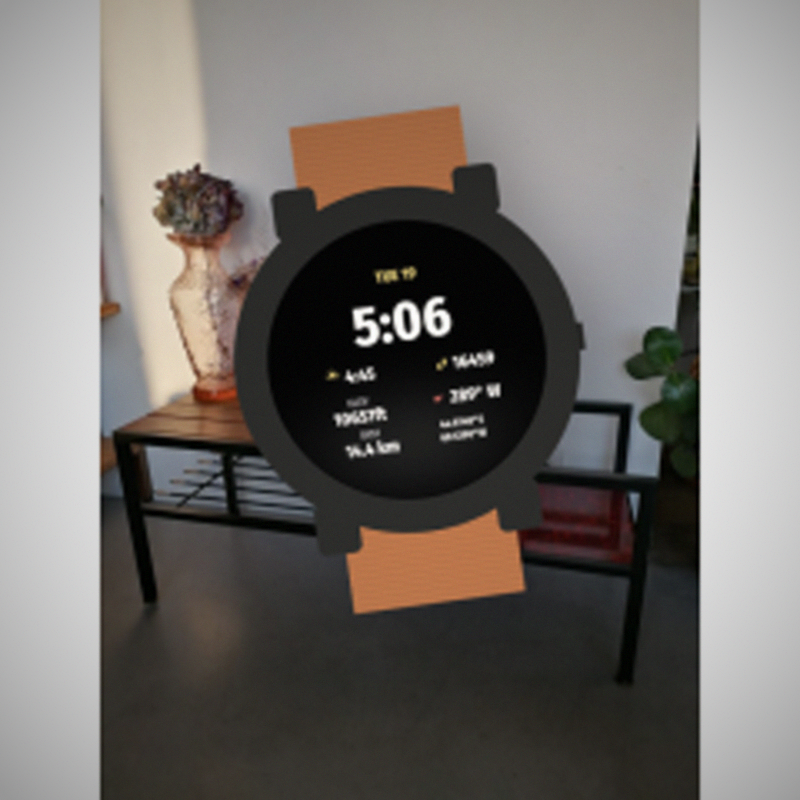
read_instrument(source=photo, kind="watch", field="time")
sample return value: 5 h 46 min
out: 5 h 06 min
